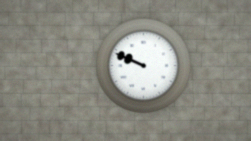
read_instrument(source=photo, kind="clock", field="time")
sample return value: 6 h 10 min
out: 9 h 49 min
